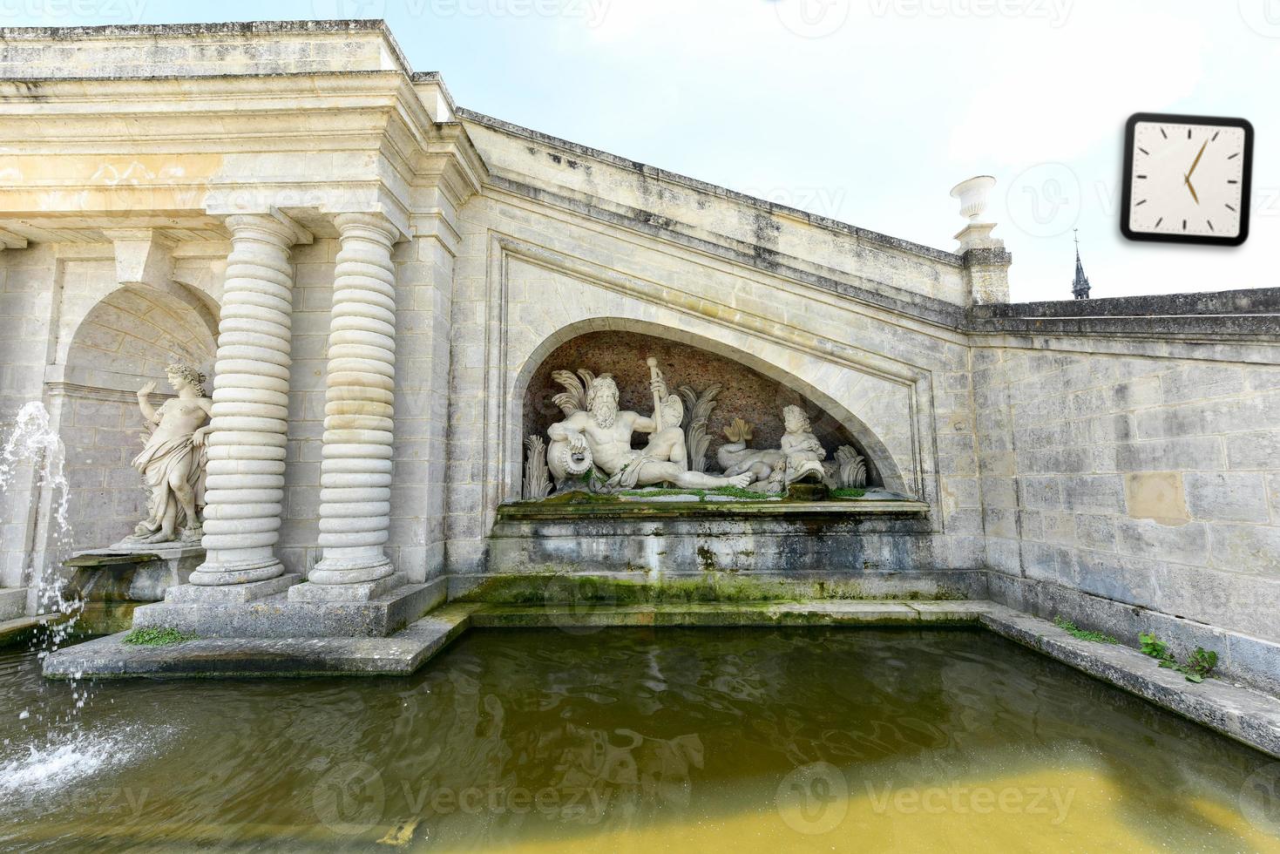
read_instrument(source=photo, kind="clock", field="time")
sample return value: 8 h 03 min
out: 5 h 04 min
